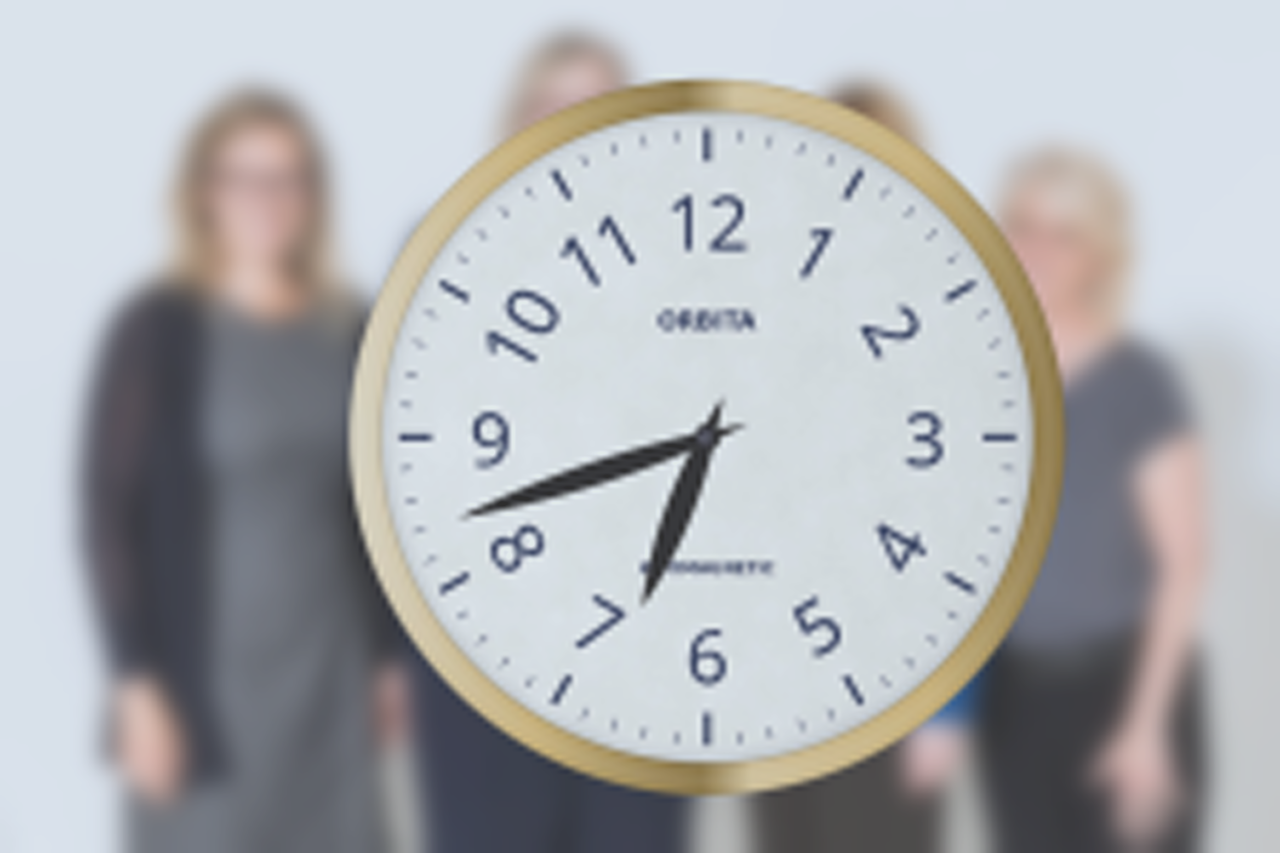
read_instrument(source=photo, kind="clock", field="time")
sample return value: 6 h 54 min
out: 6 h 42 min
